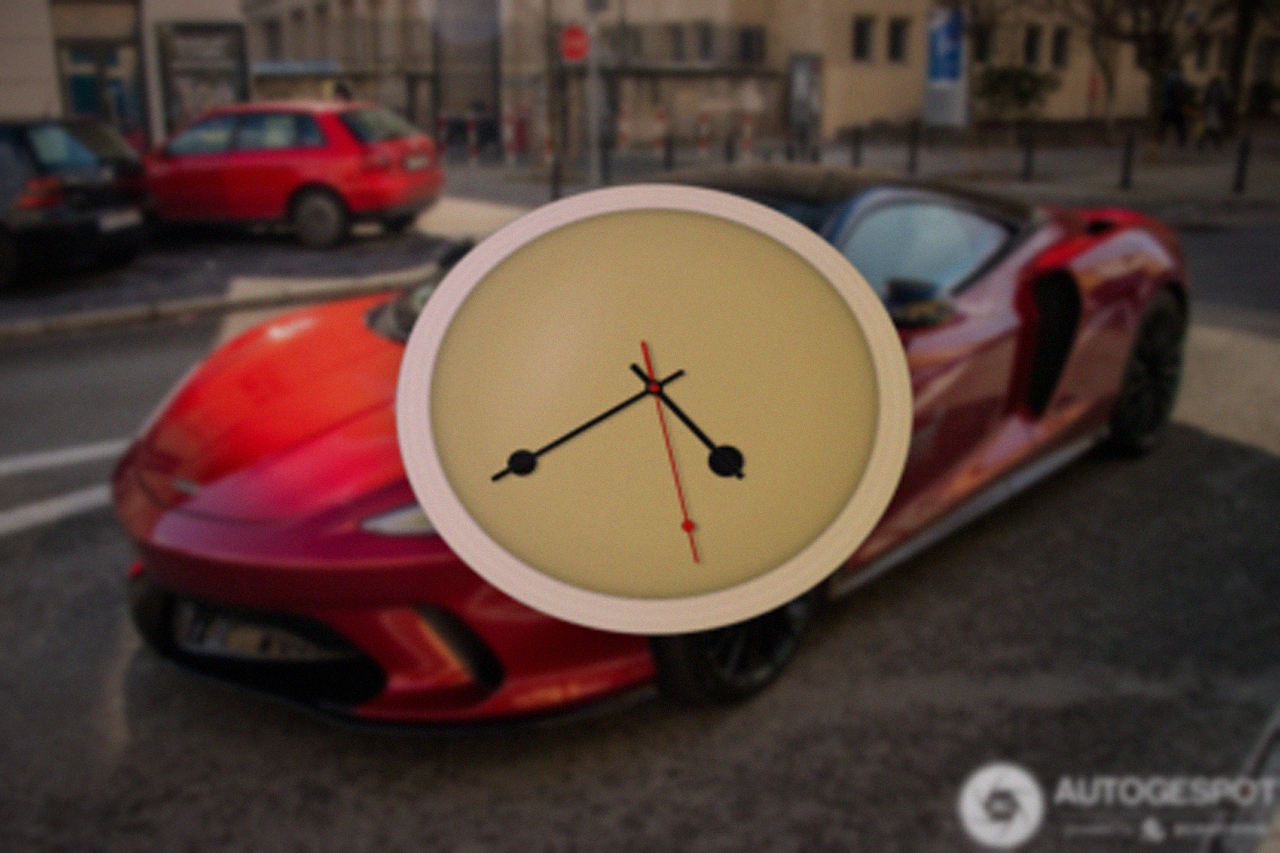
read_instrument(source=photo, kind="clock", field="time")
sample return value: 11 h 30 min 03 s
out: 4 h 39 min 28 s
